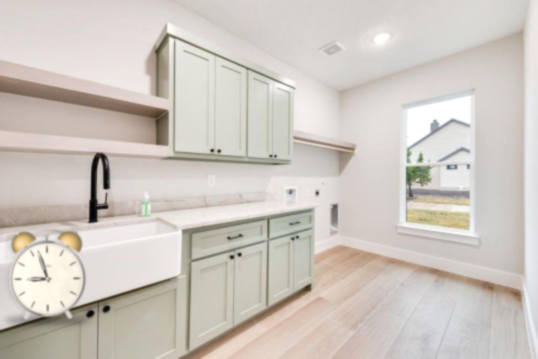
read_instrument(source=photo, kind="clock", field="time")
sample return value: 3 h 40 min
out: 8 h 57 min
